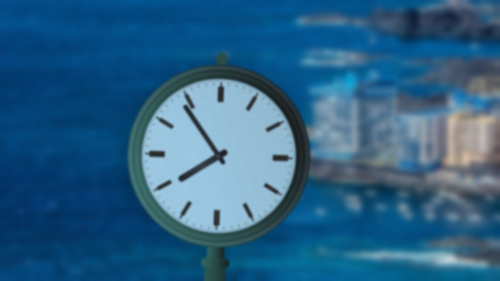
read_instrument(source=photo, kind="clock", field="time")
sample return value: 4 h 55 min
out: 7 h 54 min
